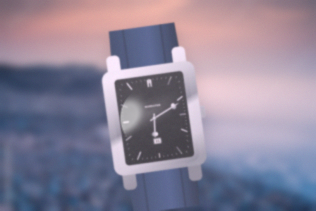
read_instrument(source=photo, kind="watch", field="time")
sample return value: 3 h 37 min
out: 6 h 11 min
